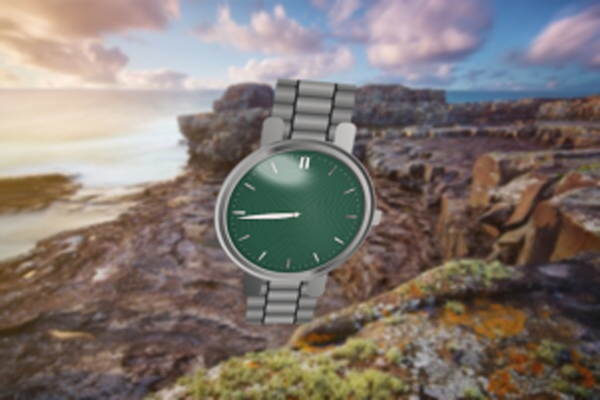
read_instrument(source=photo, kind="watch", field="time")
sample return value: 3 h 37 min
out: 8 h 44 min
